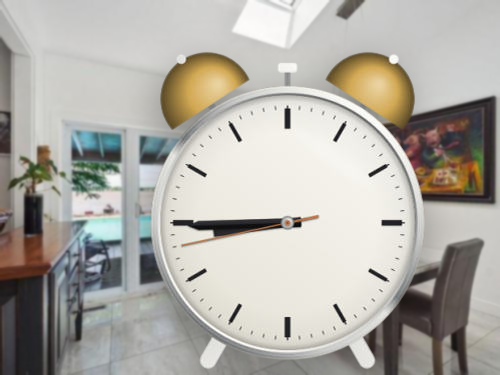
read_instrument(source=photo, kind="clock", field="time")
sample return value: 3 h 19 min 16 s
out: 8 h 44 min 43 s
